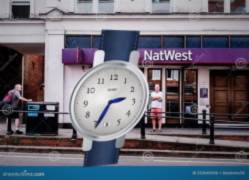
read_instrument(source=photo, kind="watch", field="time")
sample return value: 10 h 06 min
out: 2 h 34 min
